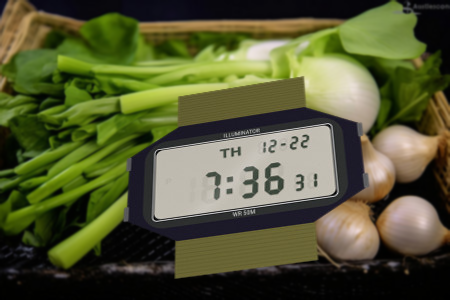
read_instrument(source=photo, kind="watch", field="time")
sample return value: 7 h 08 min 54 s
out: 7 h 36 min 31 s
